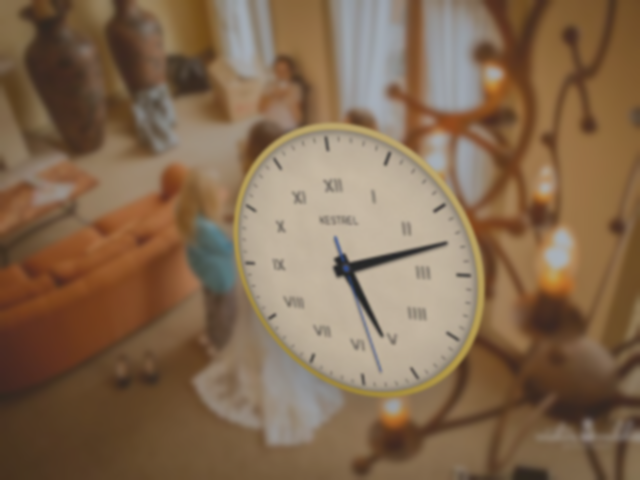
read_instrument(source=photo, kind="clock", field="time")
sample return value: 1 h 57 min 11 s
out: 5 h 12 min 28 s
